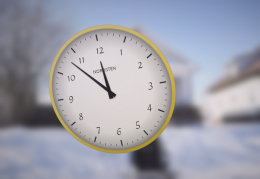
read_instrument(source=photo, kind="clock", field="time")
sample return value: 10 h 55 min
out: 11 h 53 min
